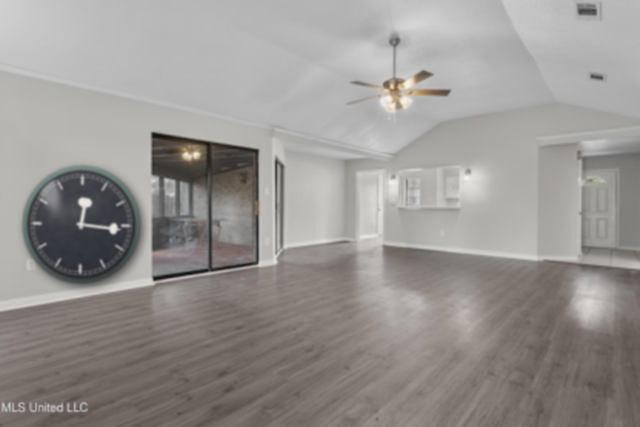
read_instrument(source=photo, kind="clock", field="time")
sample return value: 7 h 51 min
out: 12 h 16 min
